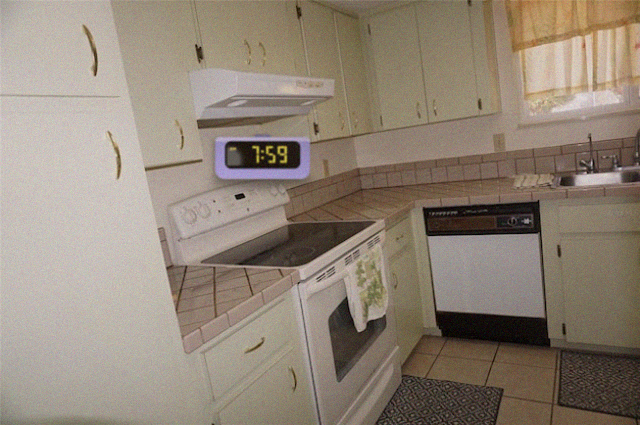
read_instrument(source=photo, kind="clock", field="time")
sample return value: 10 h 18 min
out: 7 h 59 min
